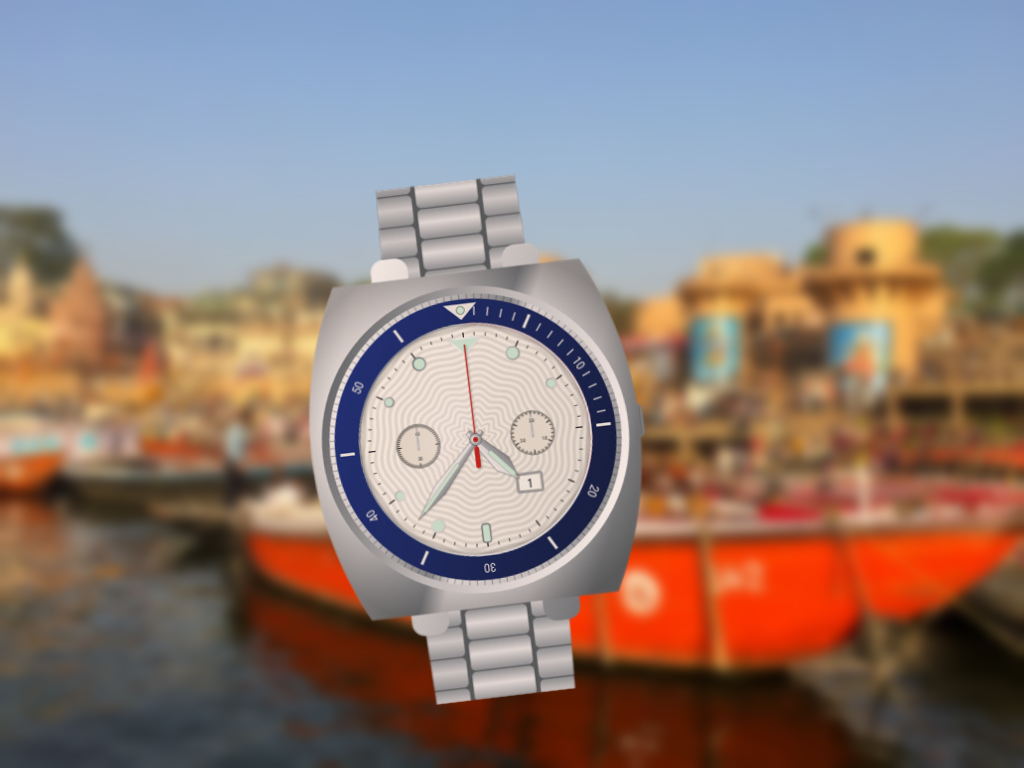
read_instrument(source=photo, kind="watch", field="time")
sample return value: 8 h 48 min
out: 4 h 37 min
